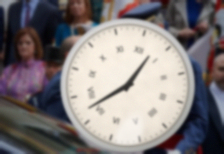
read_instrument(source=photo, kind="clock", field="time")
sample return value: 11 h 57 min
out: 12 h 37 min
